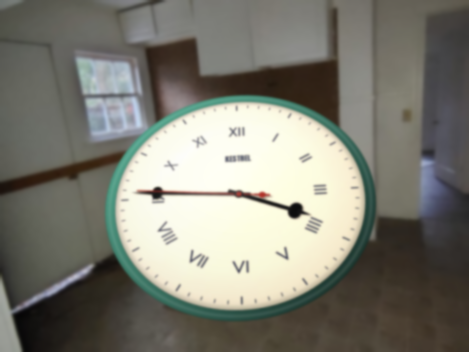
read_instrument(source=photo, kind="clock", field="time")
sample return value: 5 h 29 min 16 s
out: 3 h 45 min 46 s
